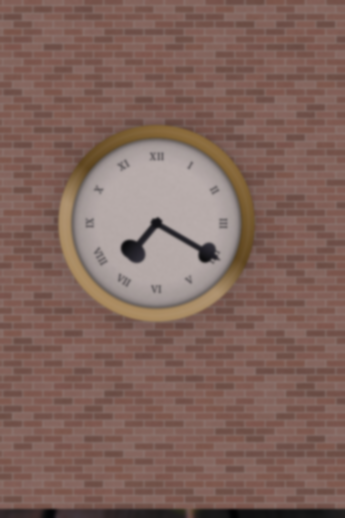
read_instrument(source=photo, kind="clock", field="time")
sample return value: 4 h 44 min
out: 7 h 20 min
